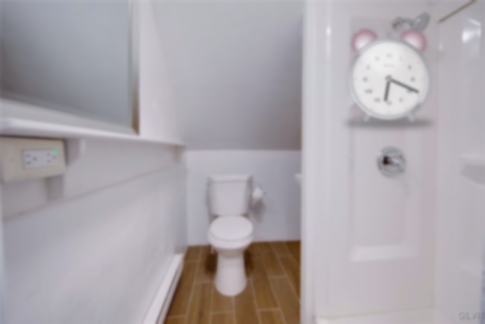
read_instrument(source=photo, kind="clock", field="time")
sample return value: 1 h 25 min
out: 6 h 19 min
